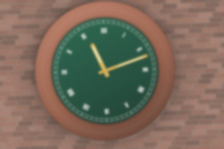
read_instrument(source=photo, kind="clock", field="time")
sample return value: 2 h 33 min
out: 11 h 12 min
